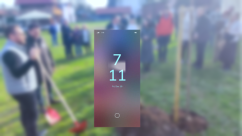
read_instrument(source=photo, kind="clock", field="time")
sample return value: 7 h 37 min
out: 7 h 11 min
